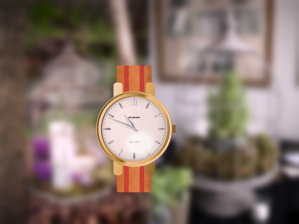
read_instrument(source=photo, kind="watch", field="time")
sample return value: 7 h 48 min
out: 10 h 49 min
